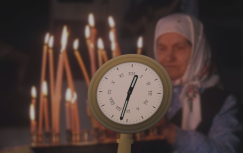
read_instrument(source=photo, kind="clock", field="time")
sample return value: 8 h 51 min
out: 12 h 32 min
